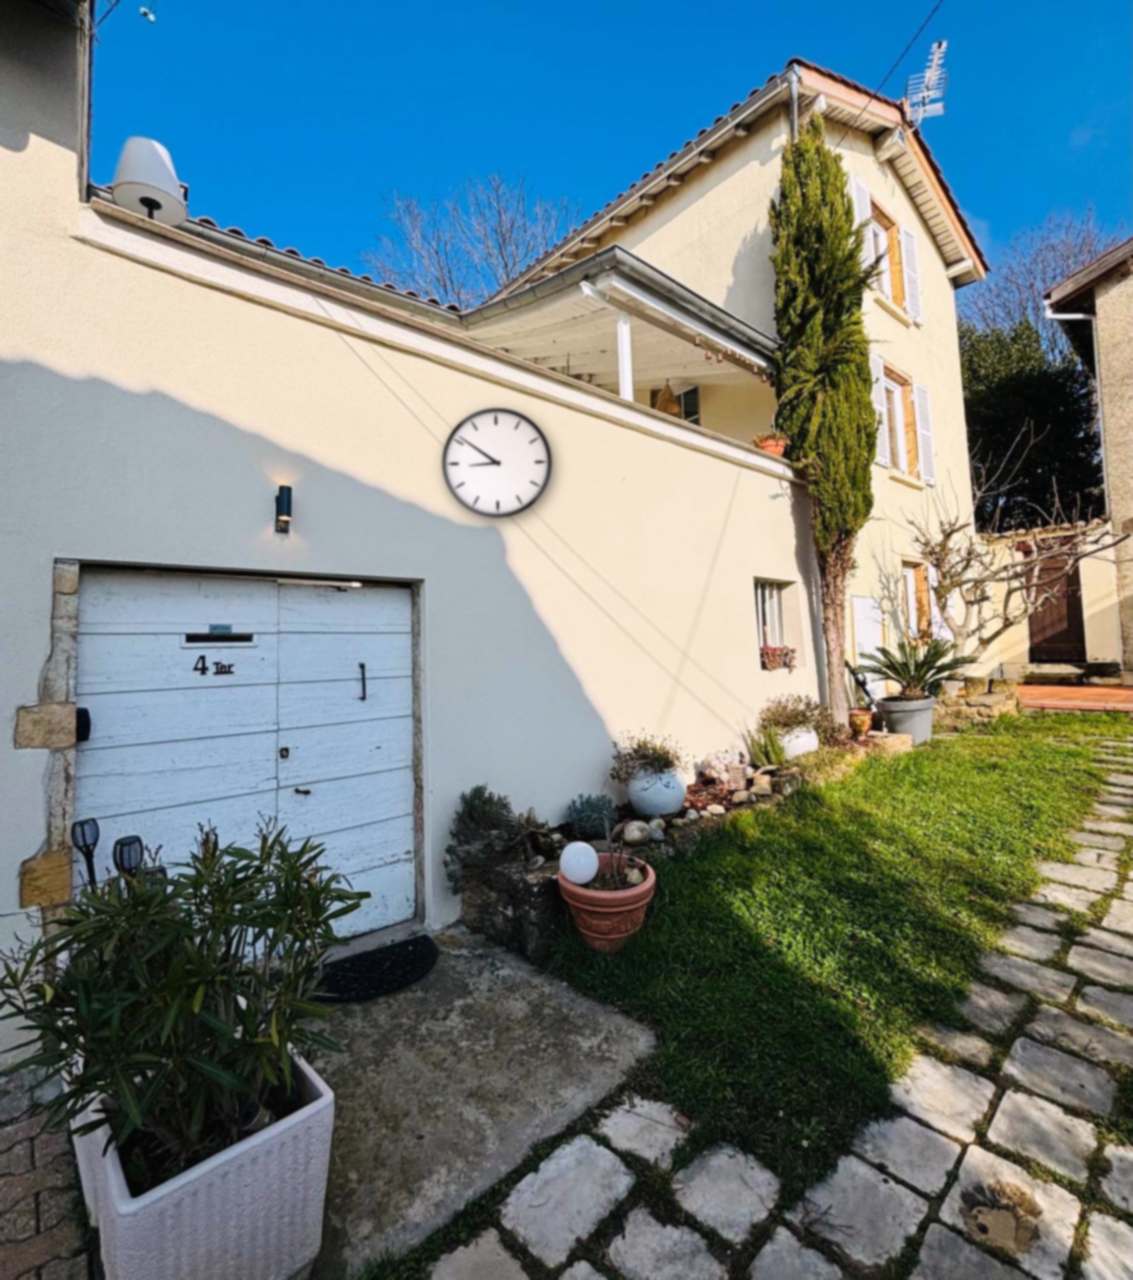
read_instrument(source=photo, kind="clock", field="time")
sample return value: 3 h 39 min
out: 8 h 51 min
